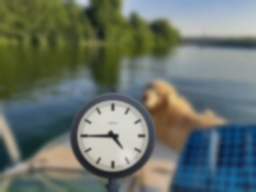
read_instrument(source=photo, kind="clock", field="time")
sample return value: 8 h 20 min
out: 4 h 45 min
